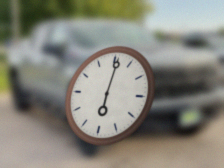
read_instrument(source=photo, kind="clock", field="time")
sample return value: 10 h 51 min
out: 6 h 01 min
